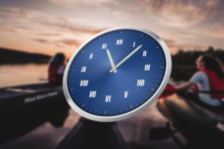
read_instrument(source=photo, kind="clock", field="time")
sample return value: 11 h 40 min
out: 11 h 07 min
